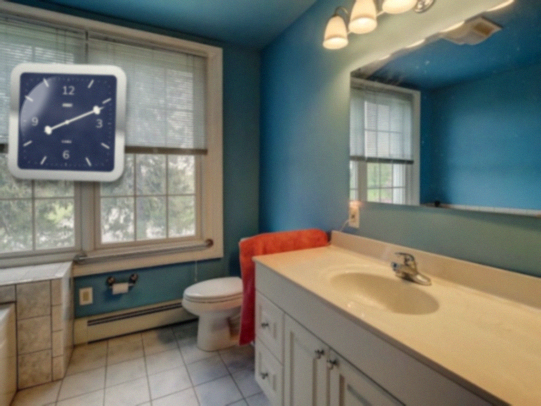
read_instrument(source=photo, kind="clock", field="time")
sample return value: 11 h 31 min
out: 8 h 11 min
